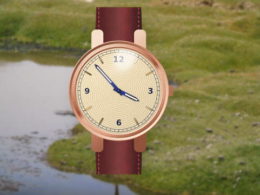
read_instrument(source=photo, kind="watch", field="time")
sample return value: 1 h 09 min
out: 3 h 53 min
